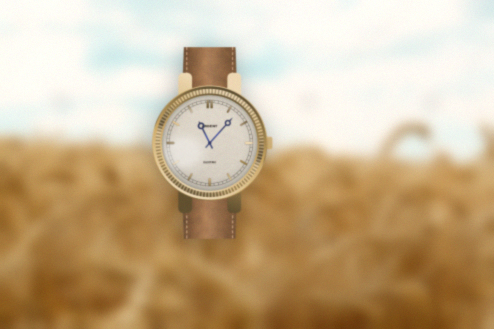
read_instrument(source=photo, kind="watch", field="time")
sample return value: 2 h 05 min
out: 11 h 07 min
